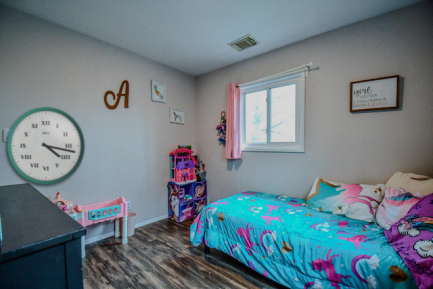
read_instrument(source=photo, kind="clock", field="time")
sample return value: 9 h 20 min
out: 4 h 17 min
